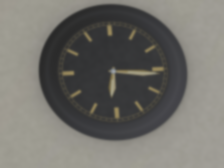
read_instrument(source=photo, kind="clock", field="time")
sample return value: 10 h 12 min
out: 6 h 16 min
